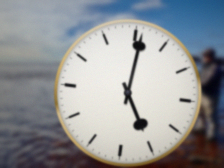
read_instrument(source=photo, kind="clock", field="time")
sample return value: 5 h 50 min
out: 5 h 01 min
